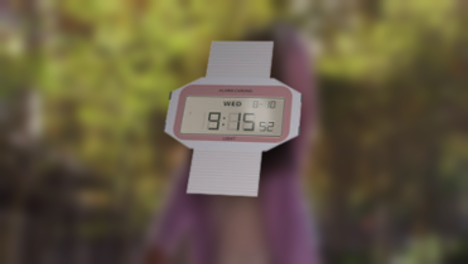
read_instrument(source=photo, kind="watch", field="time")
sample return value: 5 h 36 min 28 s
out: 9 h 15 min 52 s
